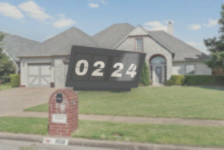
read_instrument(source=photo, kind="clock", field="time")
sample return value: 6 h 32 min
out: 2 h 24 min
